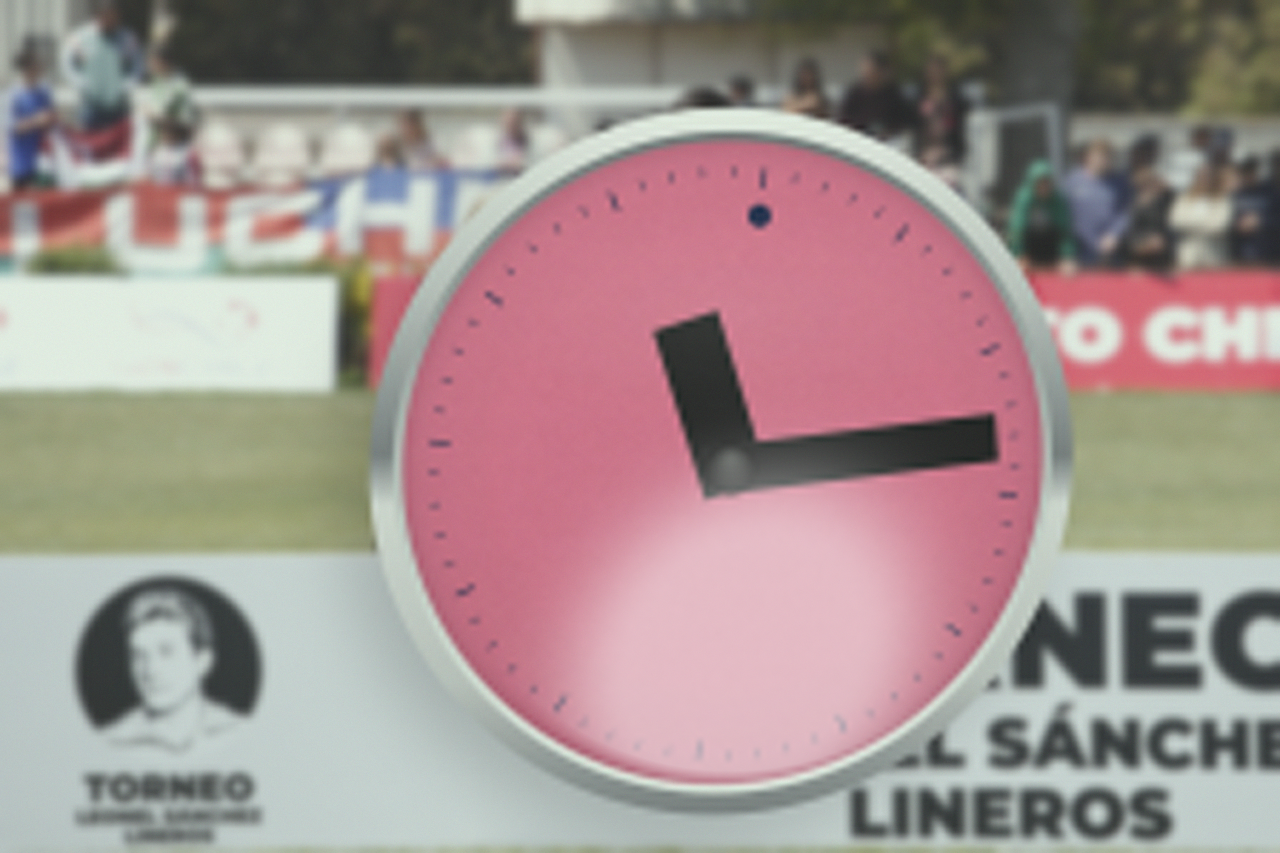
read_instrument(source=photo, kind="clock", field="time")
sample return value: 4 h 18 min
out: 11 h 13 min
